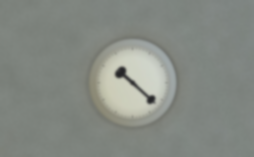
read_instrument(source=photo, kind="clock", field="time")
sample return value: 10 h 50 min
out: 10 h 22 min
